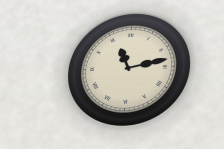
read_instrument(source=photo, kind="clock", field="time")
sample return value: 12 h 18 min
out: 11 h 13 min
